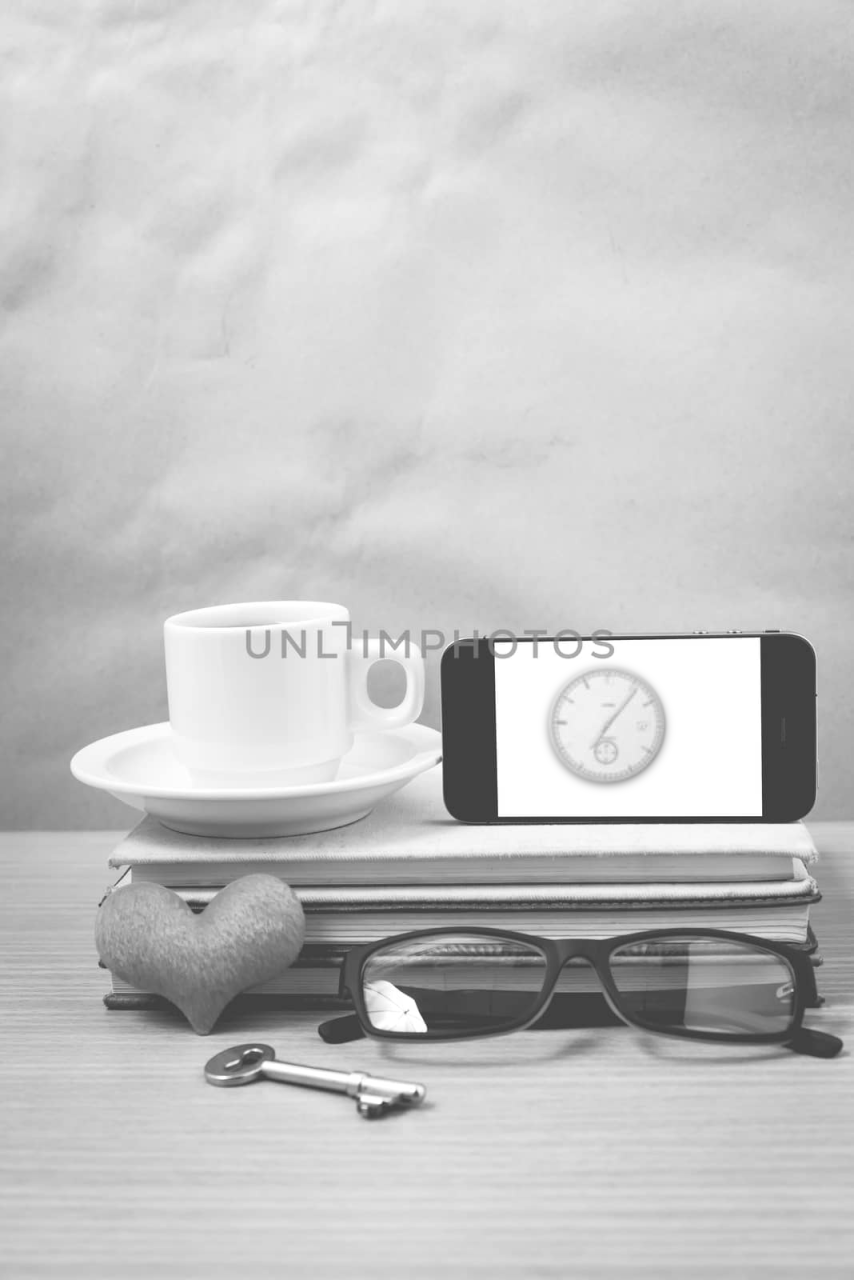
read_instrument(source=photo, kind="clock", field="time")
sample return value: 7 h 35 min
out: 7 h 06 min
